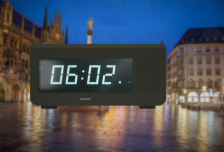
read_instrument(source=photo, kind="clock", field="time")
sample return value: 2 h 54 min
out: 6 h 02 min
